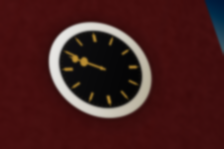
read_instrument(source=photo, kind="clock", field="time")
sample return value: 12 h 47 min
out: 9 h 49 min
